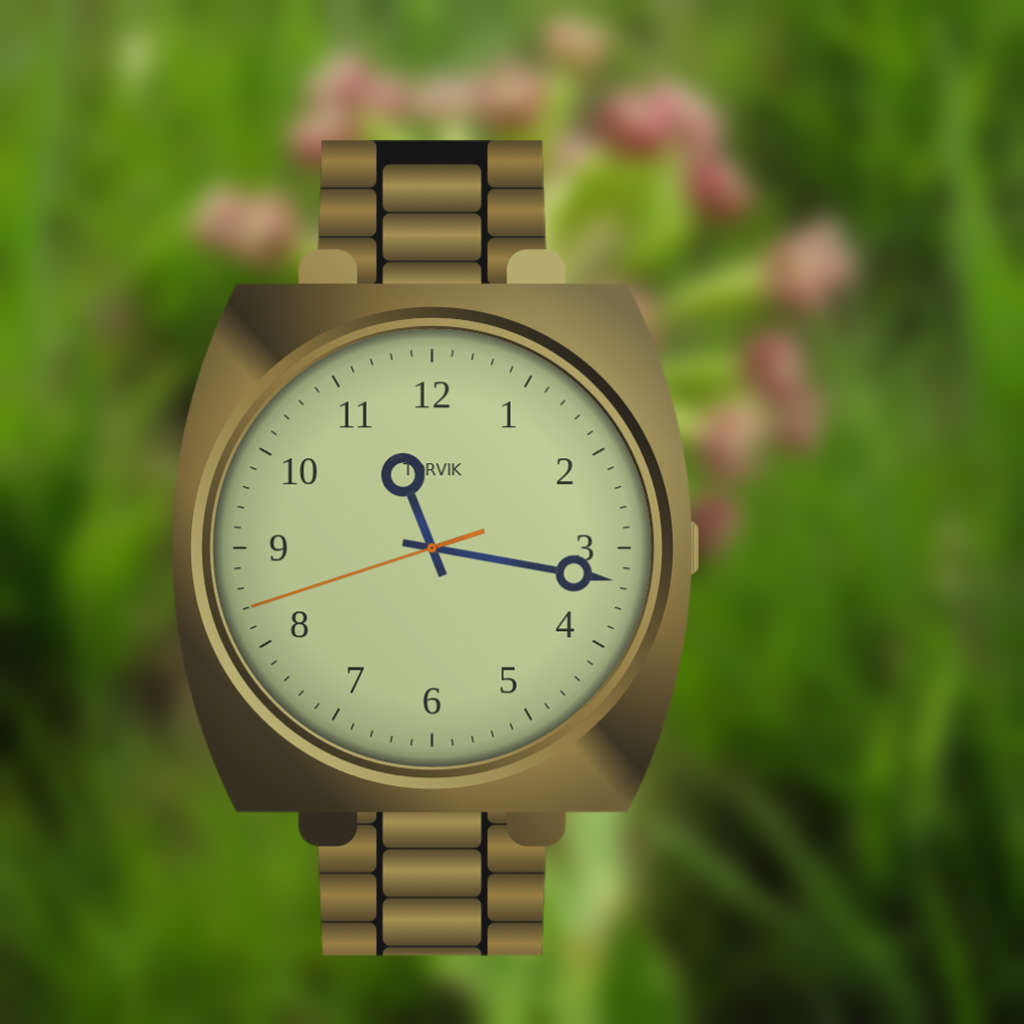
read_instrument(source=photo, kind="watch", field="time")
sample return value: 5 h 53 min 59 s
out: 11 h 16 min 42 s
